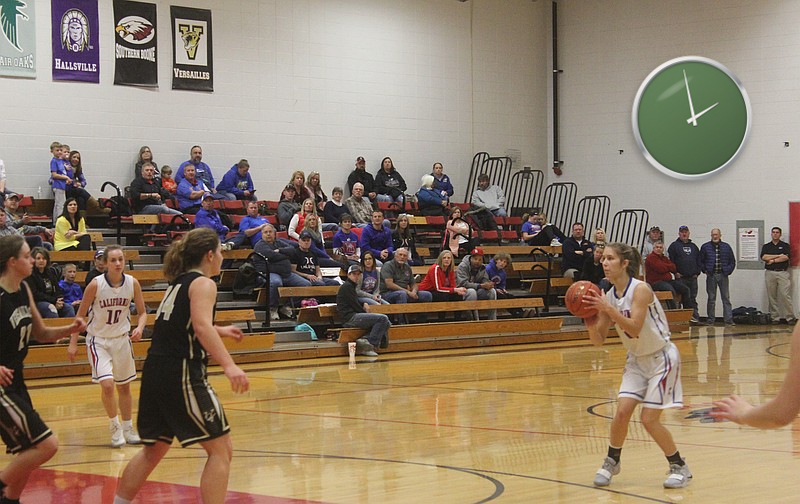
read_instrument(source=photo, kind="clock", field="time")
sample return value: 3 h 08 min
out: 1 h 58 min
